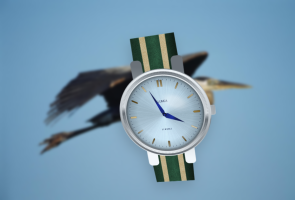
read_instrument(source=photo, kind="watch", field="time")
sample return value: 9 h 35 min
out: 3 h 56 min
